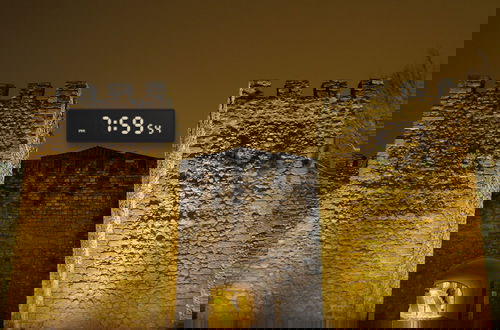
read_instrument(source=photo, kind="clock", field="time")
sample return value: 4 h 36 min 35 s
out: 7 h 59 min 54 s
